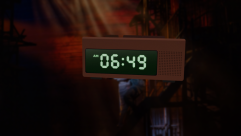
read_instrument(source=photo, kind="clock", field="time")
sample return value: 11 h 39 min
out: 6 h 49 min
